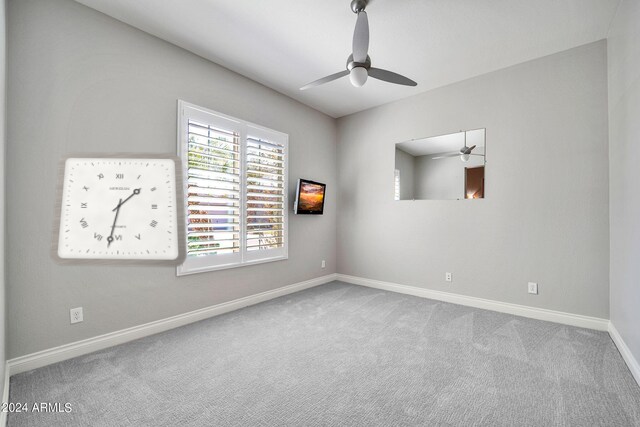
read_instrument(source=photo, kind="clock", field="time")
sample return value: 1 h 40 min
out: 1 h 32 min
